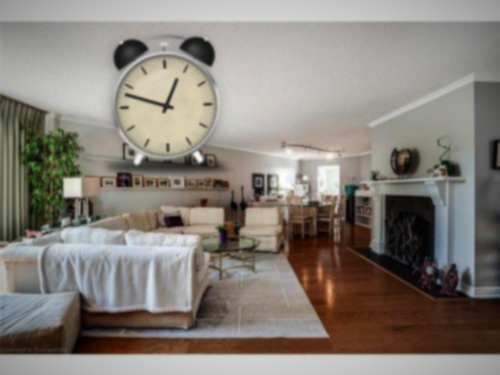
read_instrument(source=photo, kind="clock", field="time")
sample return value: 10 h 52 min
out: 12 h 48 min
